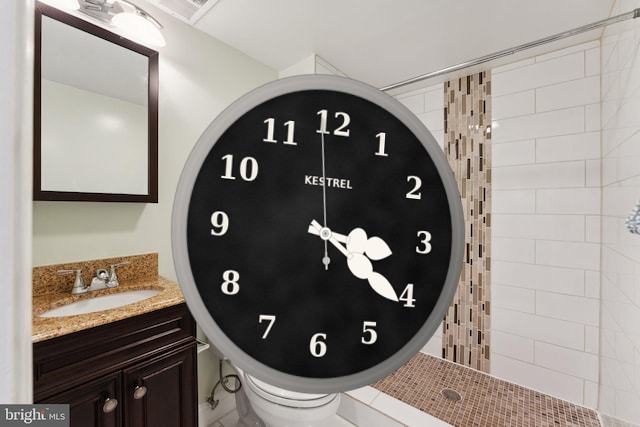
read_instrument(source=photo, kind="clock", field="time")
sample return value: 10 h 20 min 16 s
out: 3 h 20 min 59 s
